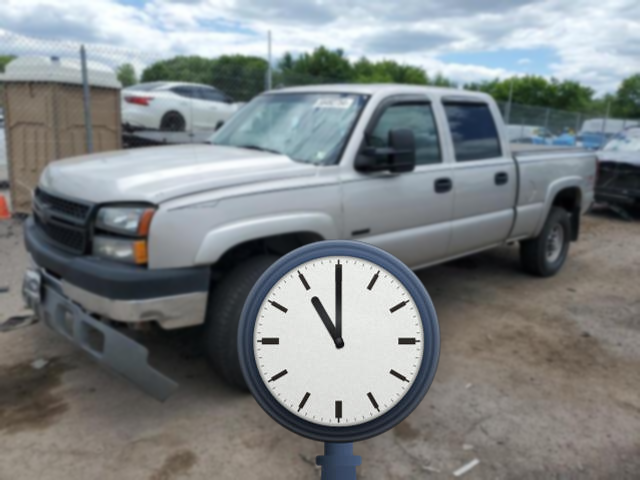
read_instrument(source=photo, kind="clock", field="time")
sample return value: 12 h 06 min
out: 11 h 00 min
